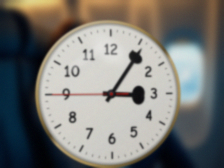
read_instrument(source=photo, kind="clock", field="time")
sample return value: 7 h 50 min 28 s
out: 3 h 05 min 45 s
